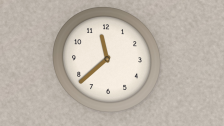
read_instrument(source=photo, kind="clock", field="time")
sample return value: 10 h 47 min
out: 11 h 38 min
